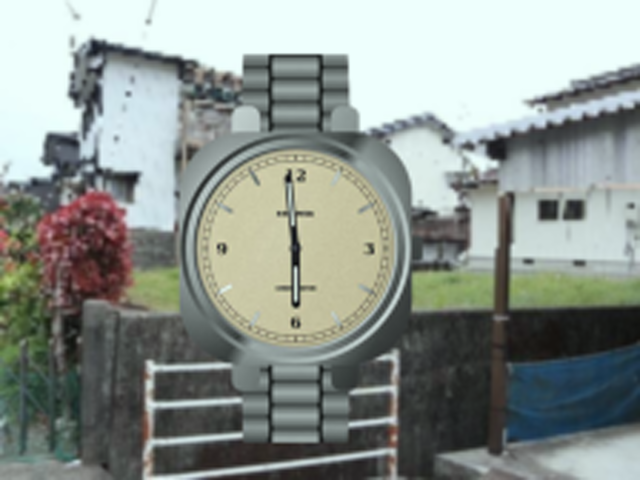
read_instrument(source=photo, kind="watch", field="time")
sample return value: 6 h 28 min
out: 5 h 59 min
